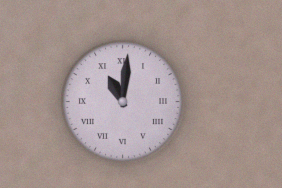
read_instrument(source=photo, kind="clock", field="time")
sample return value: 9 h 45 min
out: 11 h 01 min
